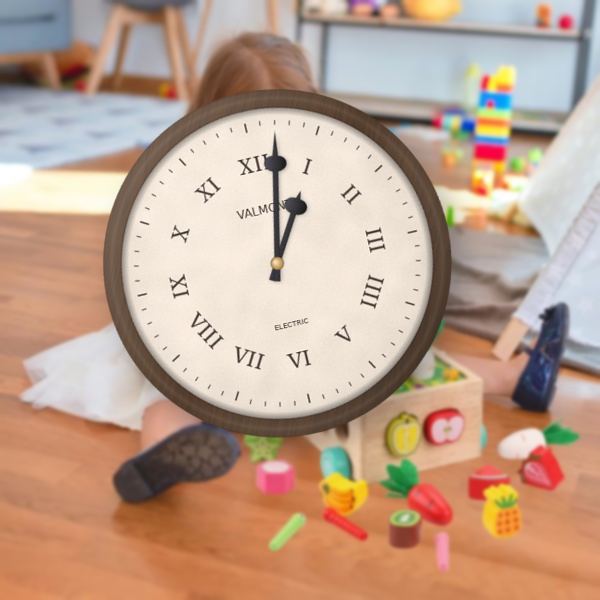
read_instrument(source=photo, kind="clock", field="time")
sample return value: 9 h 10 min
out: 1 h 02 min
